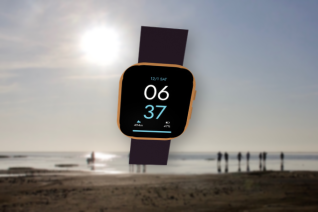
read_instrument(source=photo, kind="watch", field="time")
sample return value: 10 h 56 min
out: 6 h 37 min
